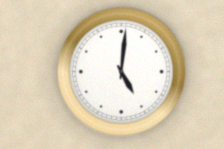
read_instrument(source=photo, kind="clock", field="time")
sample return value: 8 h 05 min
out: 5 h 01 min
